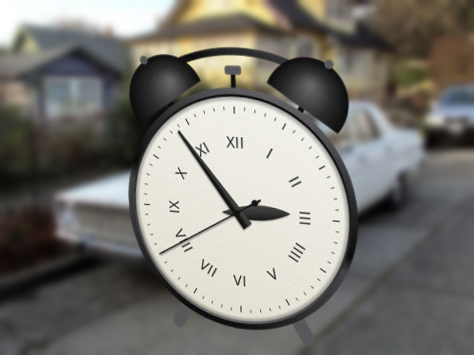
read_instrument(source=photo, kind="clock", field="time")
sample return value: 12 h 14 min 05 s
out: 2 h 53 min 40 s
